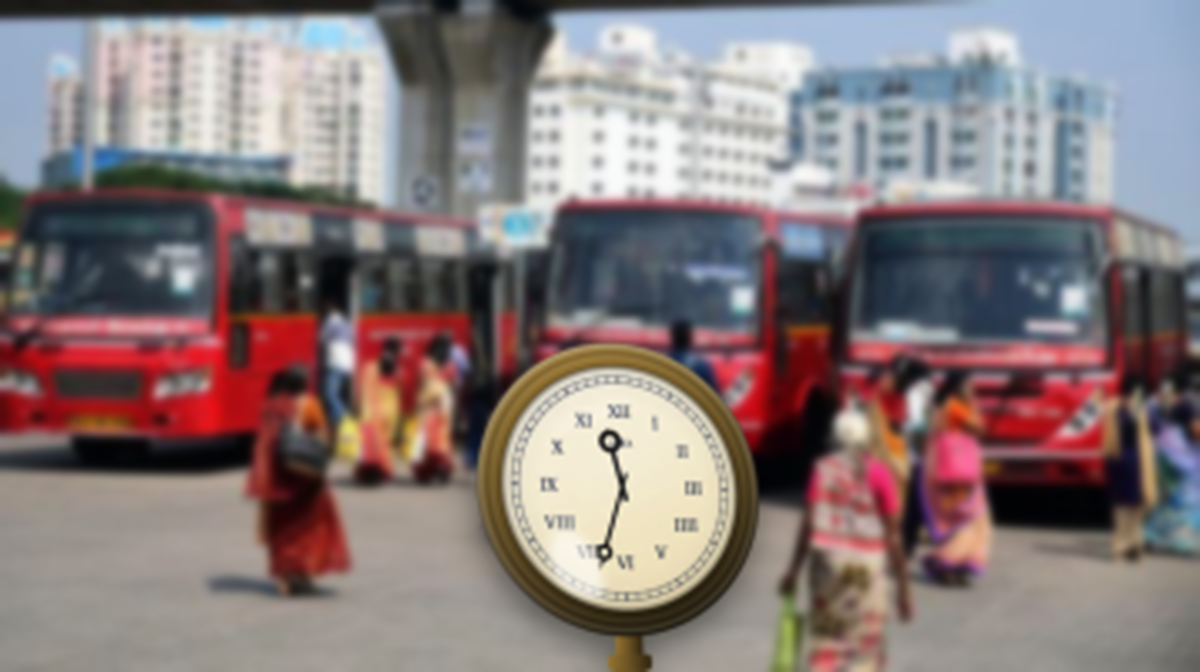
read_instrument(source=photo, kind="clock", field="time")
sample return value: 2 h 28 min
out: 11 h 33 min
